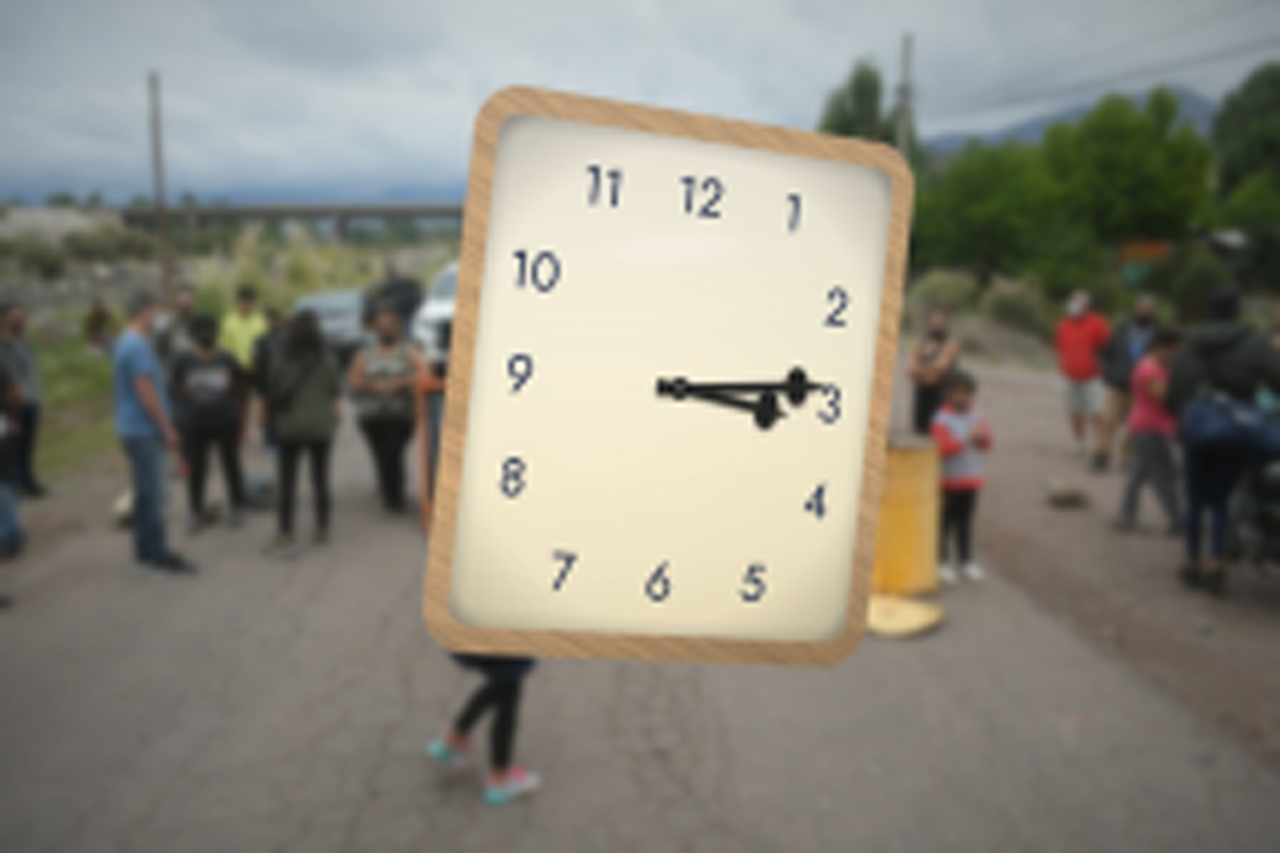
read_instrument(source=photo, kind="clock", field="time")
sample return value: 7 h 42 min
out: 3 h 14 min
